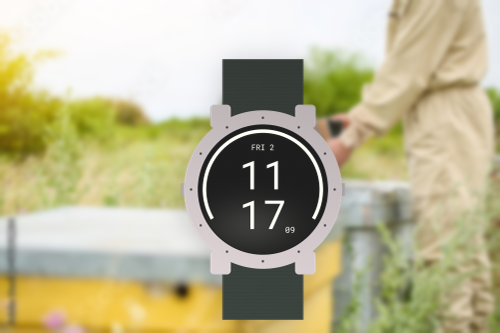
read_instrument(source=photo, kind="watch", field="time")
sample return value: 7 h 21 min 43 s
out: 11 h 17 min 09 s
